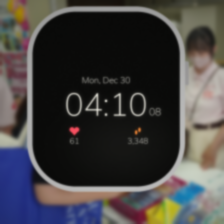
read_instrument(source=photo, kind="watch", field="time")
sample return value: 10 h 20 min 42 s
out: 4 h 10 min 08 s
